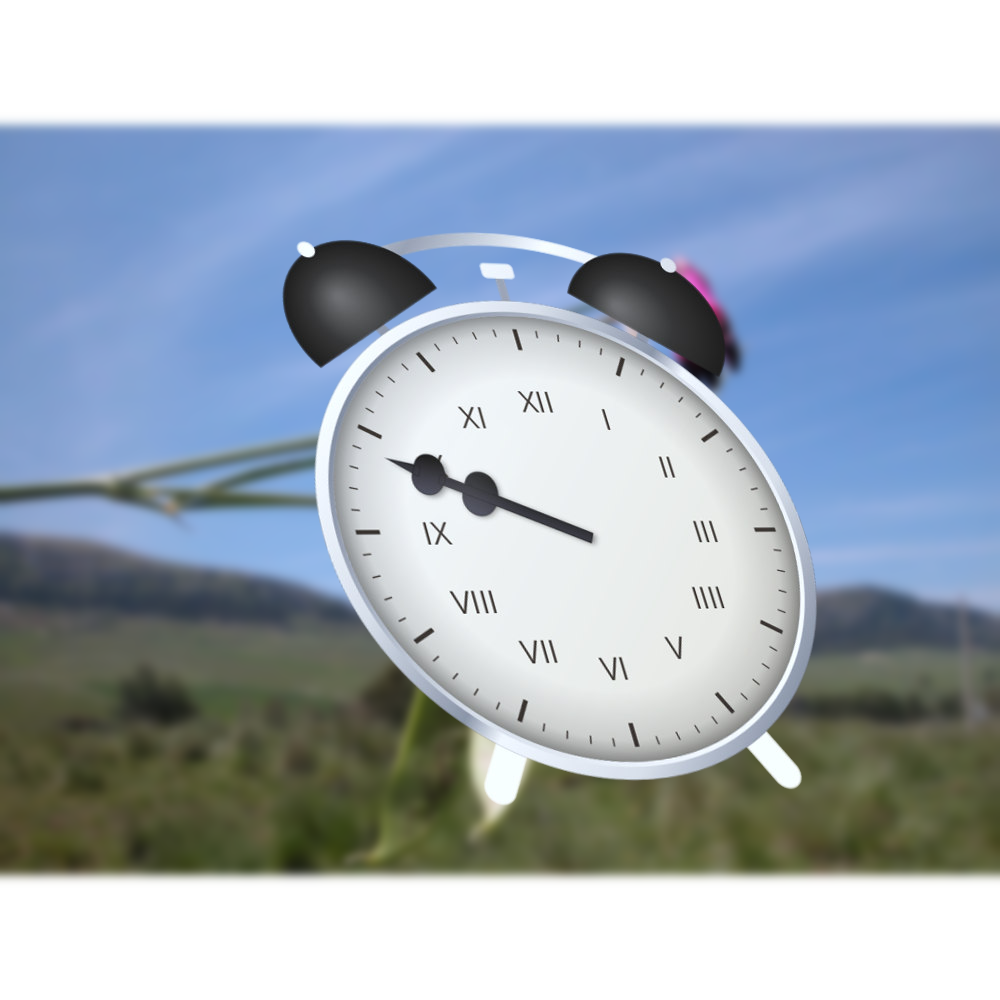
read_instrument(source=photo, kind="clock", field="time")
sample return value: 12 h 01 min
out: 9 h 49 min
